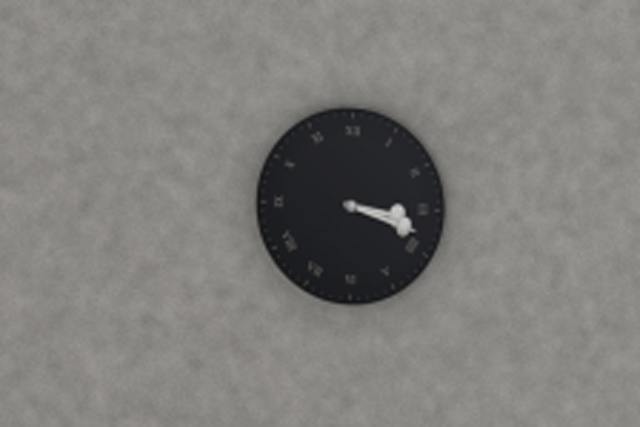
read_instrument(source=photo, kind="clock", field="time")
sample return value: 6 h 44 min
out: 3 h 18 min
